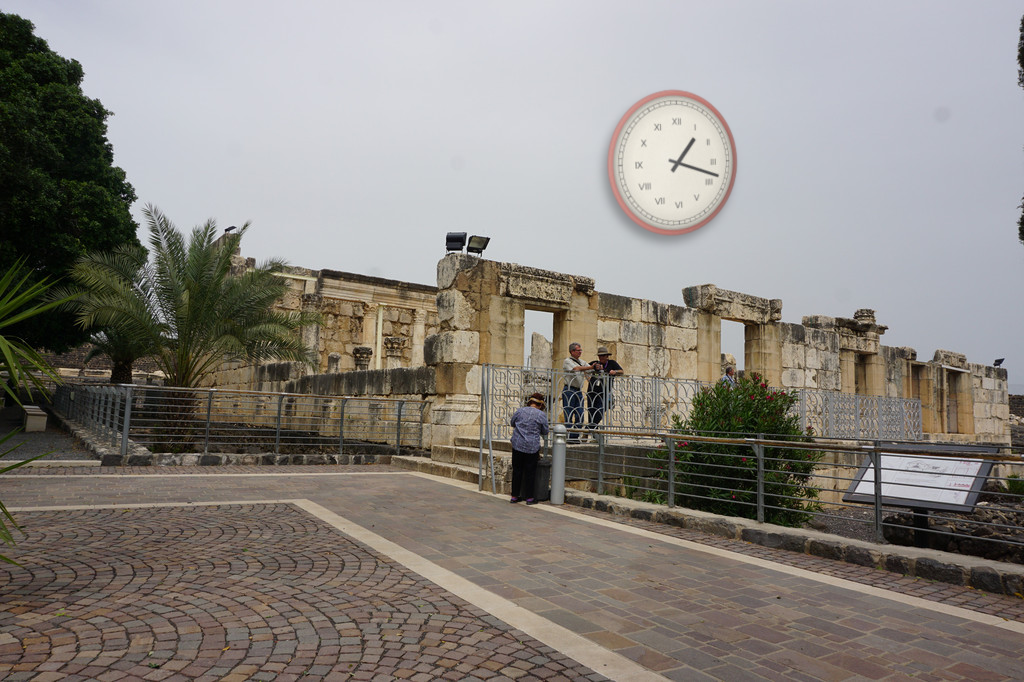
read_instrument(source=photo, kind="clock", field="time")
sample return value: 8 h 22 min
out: 1 h 18 min
